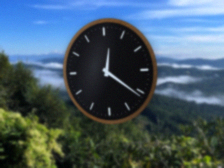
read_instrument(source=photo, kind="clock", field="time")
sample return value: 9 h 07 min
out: 12 h 21 min
